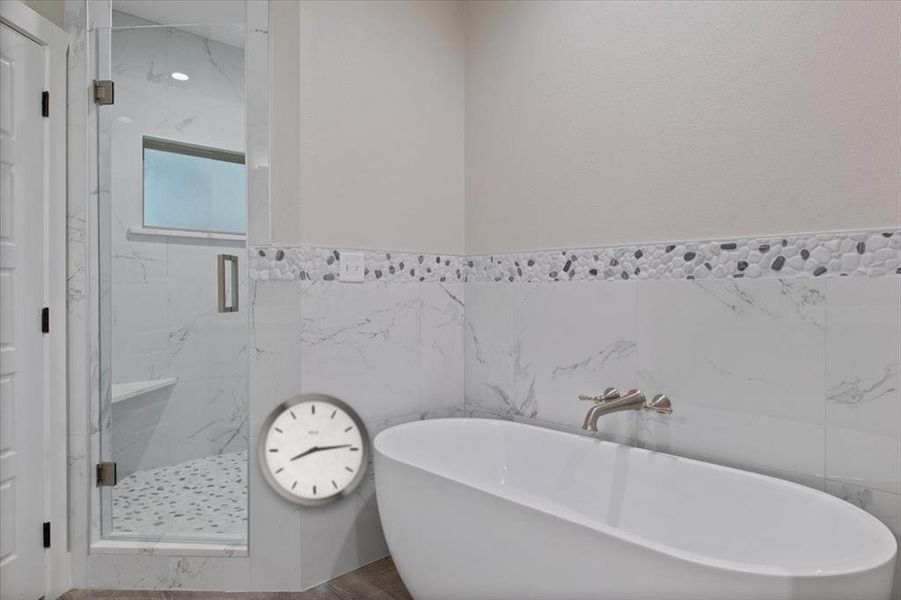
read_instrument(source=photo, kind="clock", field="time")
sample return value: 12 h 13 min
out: 8 h 14 min
